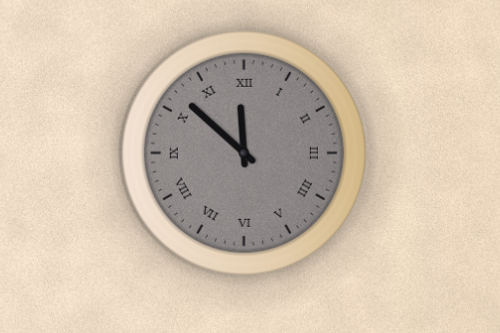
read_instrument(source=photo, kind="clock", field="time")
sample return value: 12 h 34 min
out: 11 h 52 min
